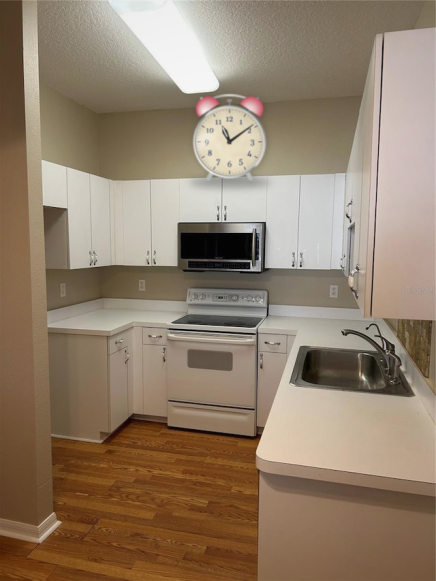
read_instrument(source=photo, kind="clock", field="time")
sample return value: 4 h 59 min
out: 11 h 09 min
